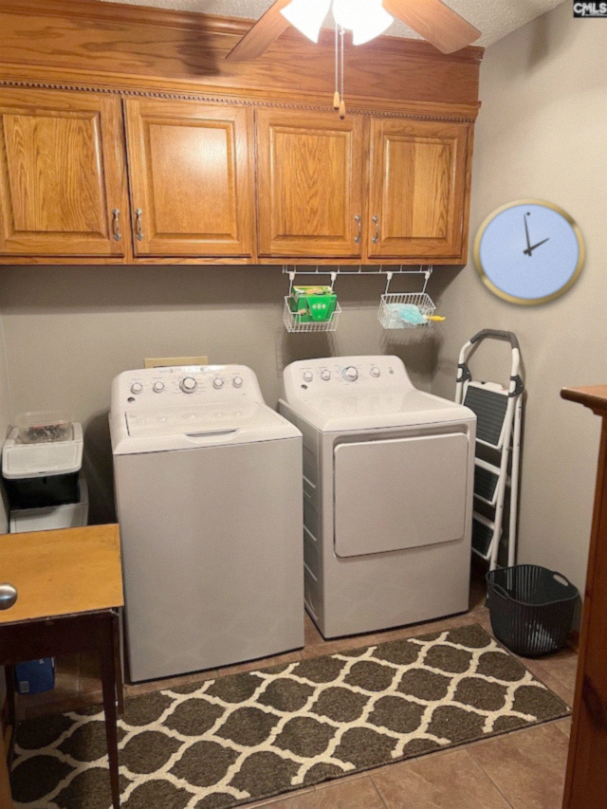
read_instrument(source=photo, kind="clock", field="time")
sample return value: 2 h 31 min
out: 1 h 59 min
